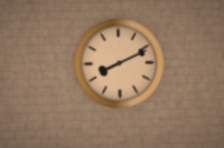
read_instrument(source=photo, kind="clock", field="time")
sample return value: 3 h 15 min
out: 8 h 11 min
